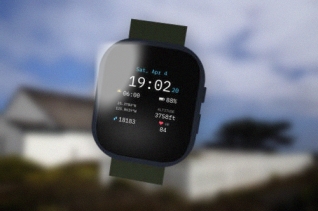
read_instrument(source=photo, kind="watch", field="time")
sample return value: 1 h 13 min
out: 19 h 02 min
